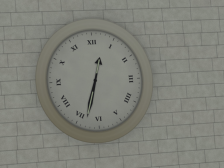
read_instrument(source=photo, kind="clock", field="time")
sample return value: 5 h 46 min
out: 12 h 33 min
